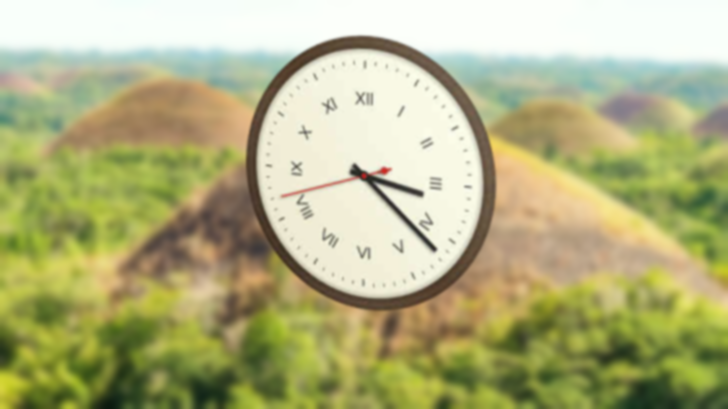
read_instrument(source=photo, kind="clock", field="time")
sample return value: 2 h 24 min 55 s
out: 3 h 21 min 42 s
